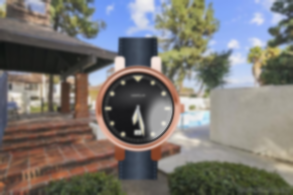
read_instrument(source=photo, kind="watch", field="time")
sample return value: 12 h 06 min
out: 6 h 28 min
